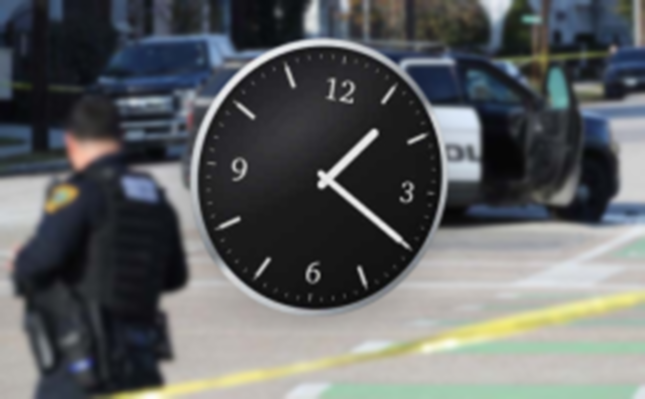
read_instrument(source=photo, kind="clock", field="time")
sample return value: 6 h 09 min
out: 1 h 20 min
